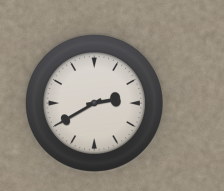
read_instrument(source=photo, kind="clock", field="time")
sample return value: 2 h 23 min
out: 2 h 40 min
